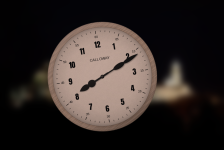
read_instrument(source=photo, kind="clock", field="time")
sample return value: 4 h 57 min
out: 8 h 11 min
